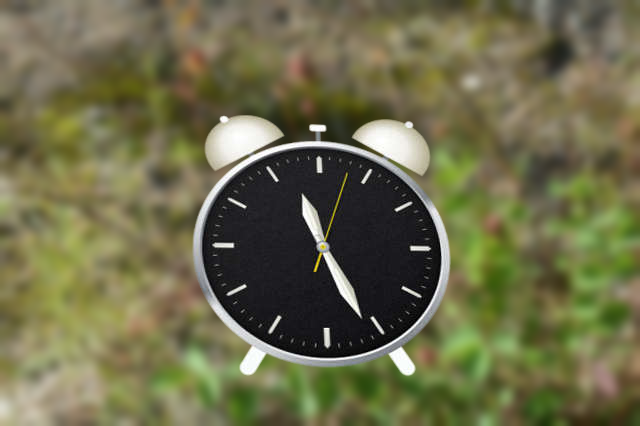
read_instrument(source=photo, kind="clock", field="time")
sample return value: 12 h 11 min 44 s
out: 11 h 26 min 03 s
